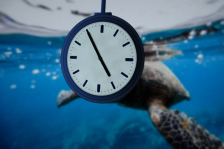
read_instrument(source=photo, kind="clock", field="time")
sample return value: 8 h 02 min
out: 4 h 55 min
